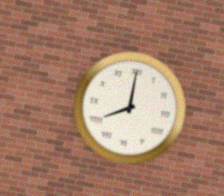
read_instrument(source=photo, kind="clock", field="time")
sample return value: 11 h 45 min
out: 8 h 00 min
